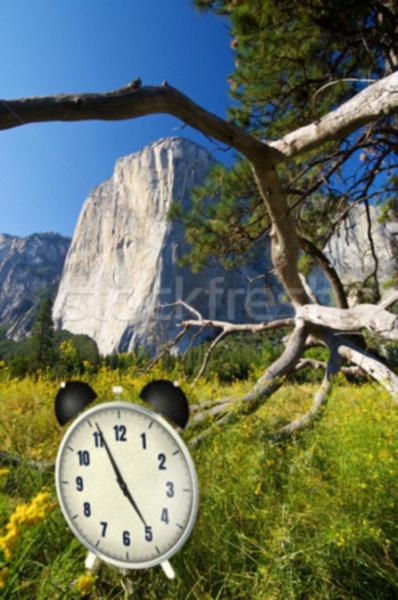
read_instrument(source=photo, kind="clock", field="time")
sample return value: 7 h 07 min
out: 4 h 56 min
